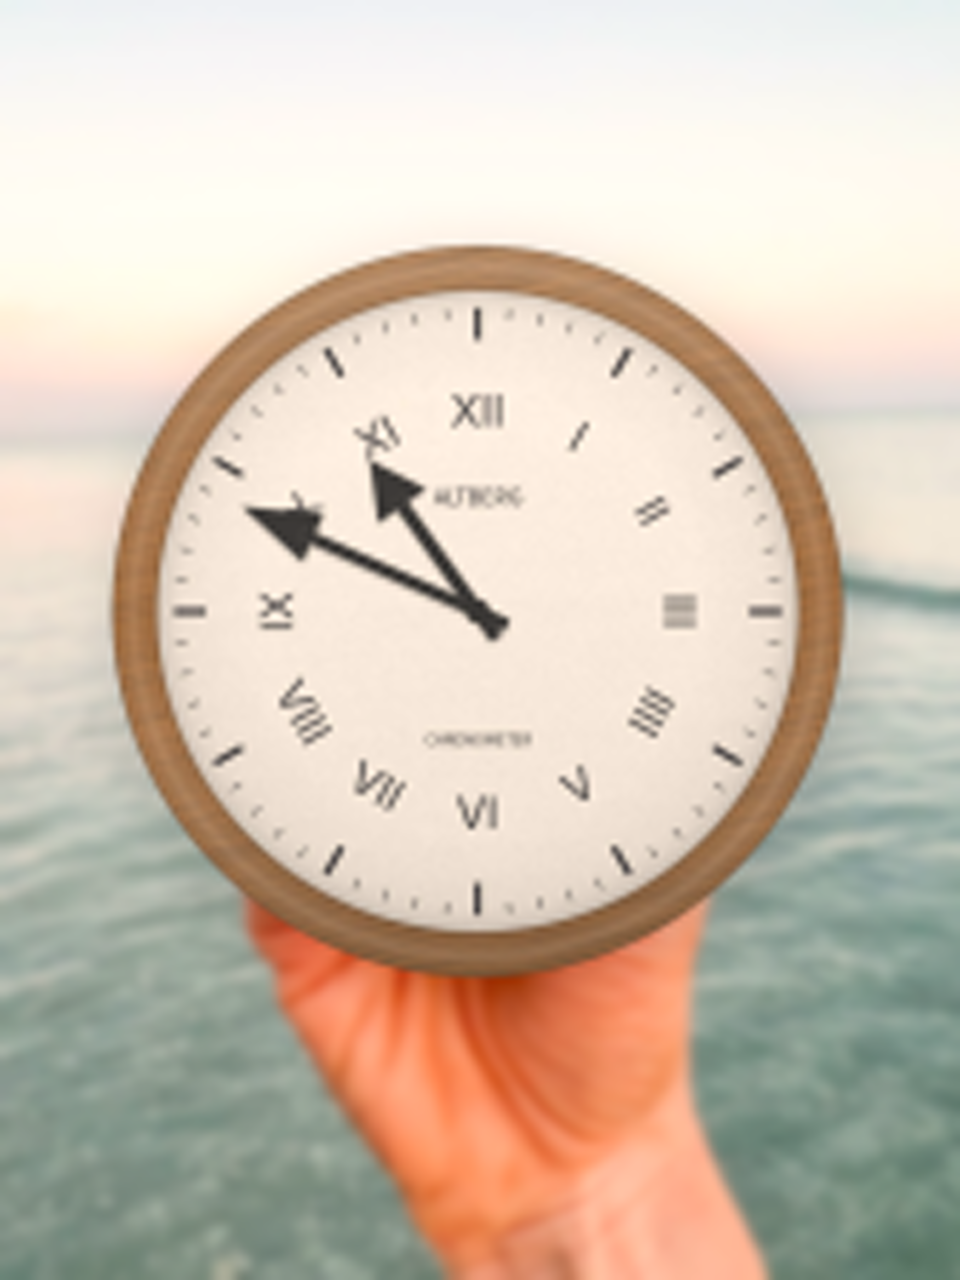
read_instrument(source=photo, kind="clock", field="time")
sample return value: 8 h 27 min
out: 10 h 49 min
